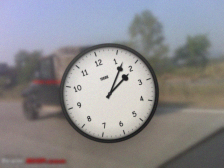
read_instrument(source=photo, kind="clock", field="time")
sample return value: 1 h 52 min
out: 2 h 07 min
